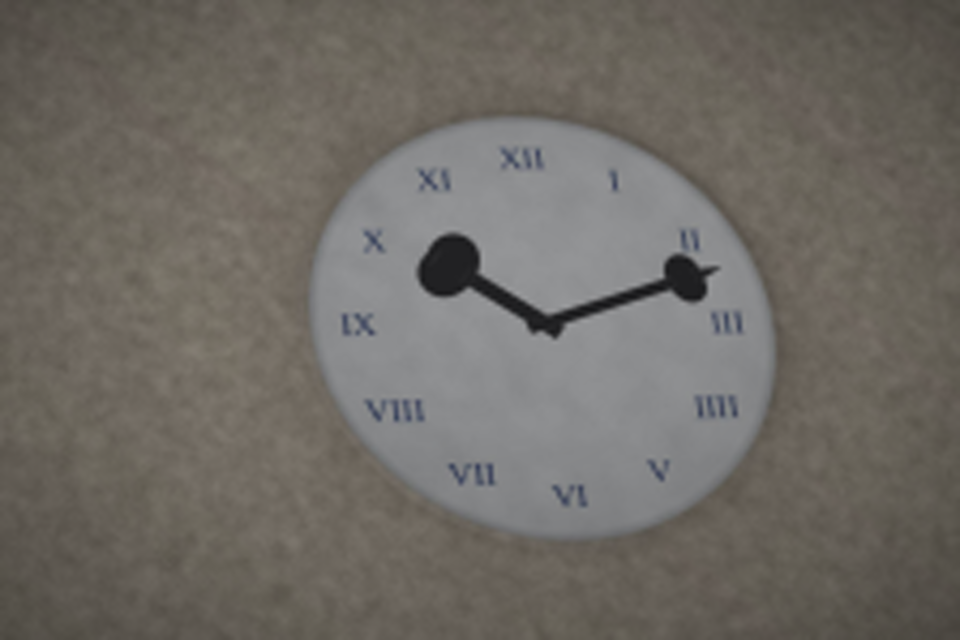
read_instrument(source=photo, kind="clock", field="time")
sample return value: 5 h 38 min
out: 10 h 12 min
